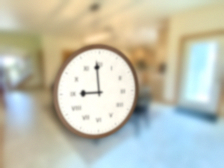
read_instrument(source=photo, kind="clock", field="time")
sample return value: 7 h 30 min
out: 8 h 59 min
